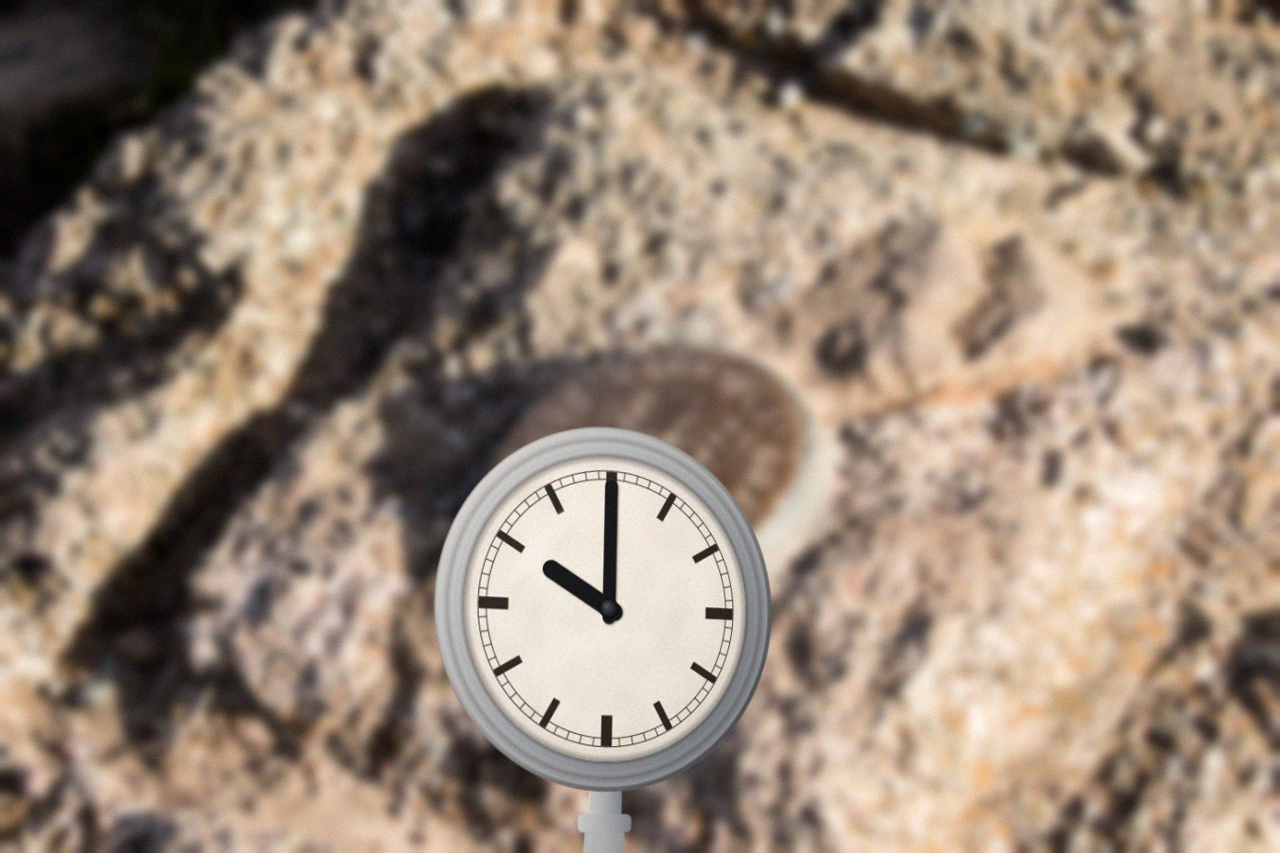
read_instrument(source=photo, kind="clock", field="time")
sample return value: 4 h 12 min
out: 10 h 00 min
